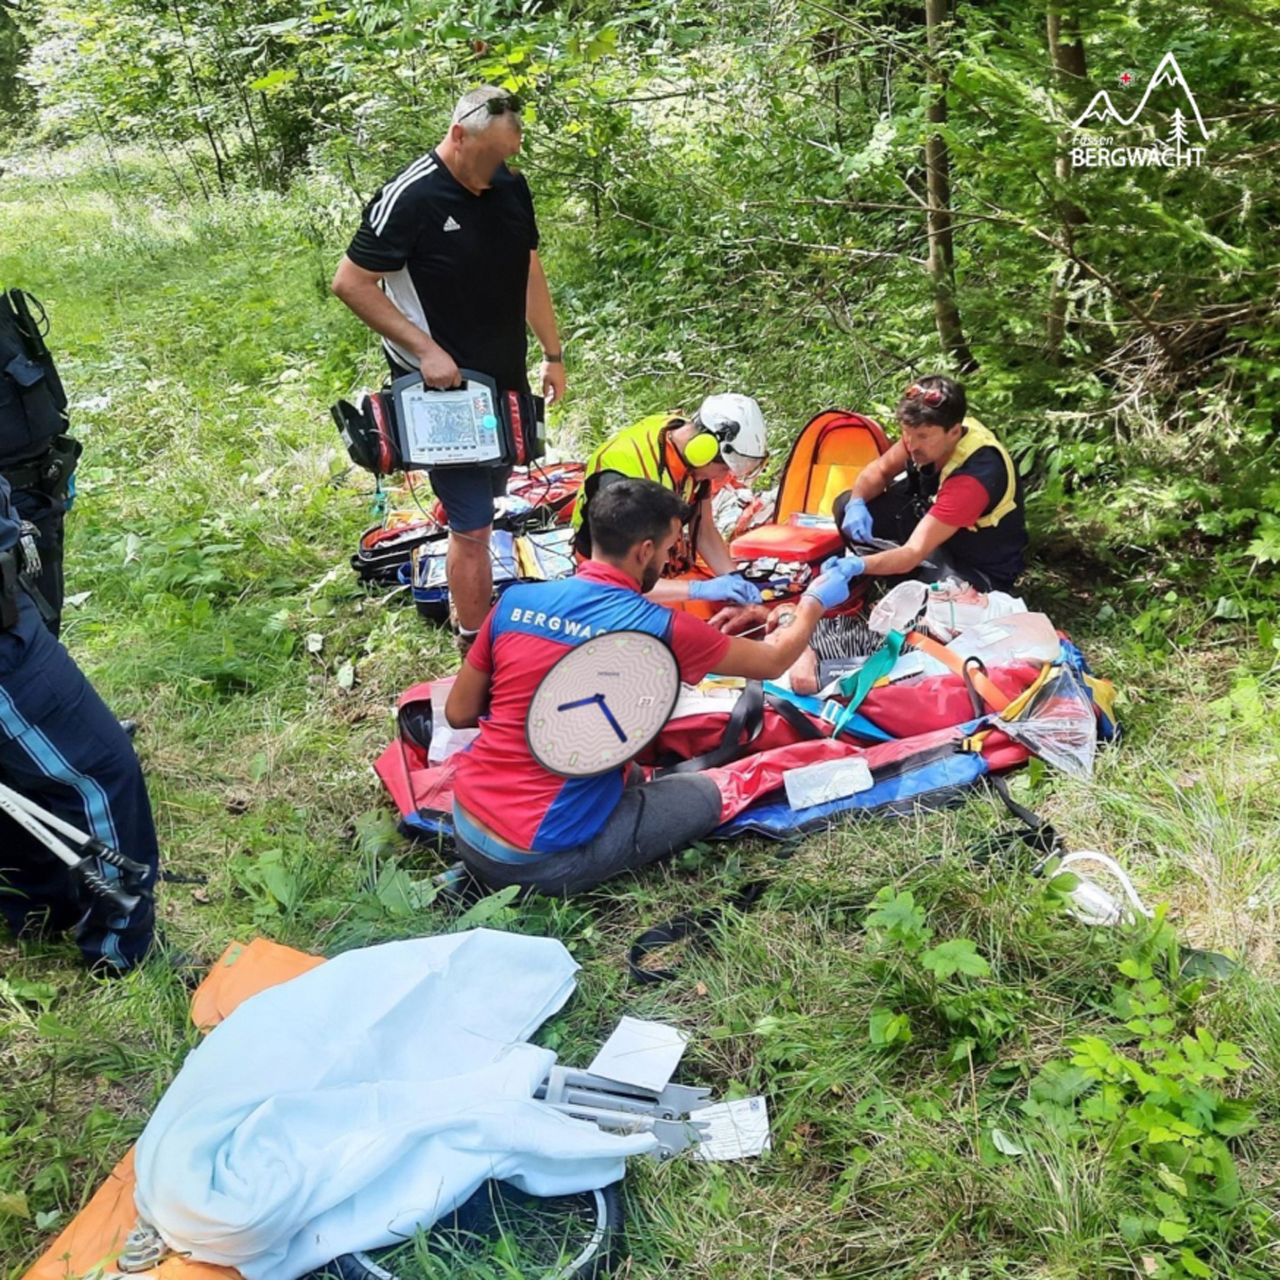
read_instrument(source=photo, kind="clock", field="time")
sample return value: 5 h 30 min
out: 8 h 22 min
